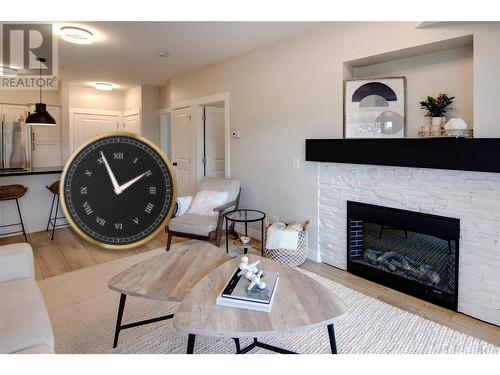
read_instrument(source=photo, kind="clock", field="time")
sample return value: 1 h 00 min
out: 1 h 56 min
